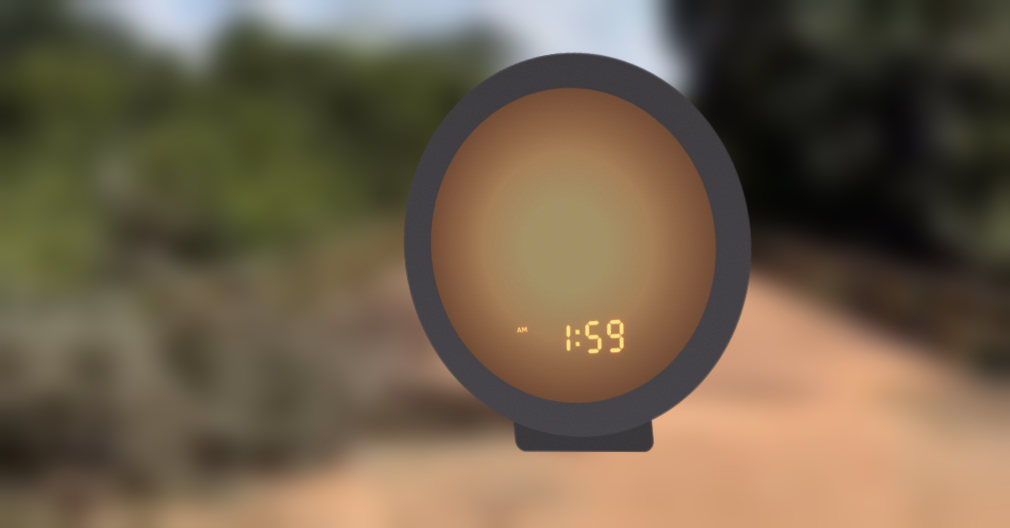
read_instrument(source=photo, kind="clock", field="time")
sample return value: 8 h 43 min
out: 1 h 59 min
